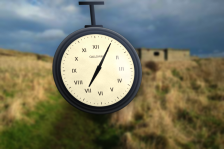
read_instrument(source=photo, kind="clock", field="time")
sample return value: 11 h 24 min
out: 7 h 05 min
